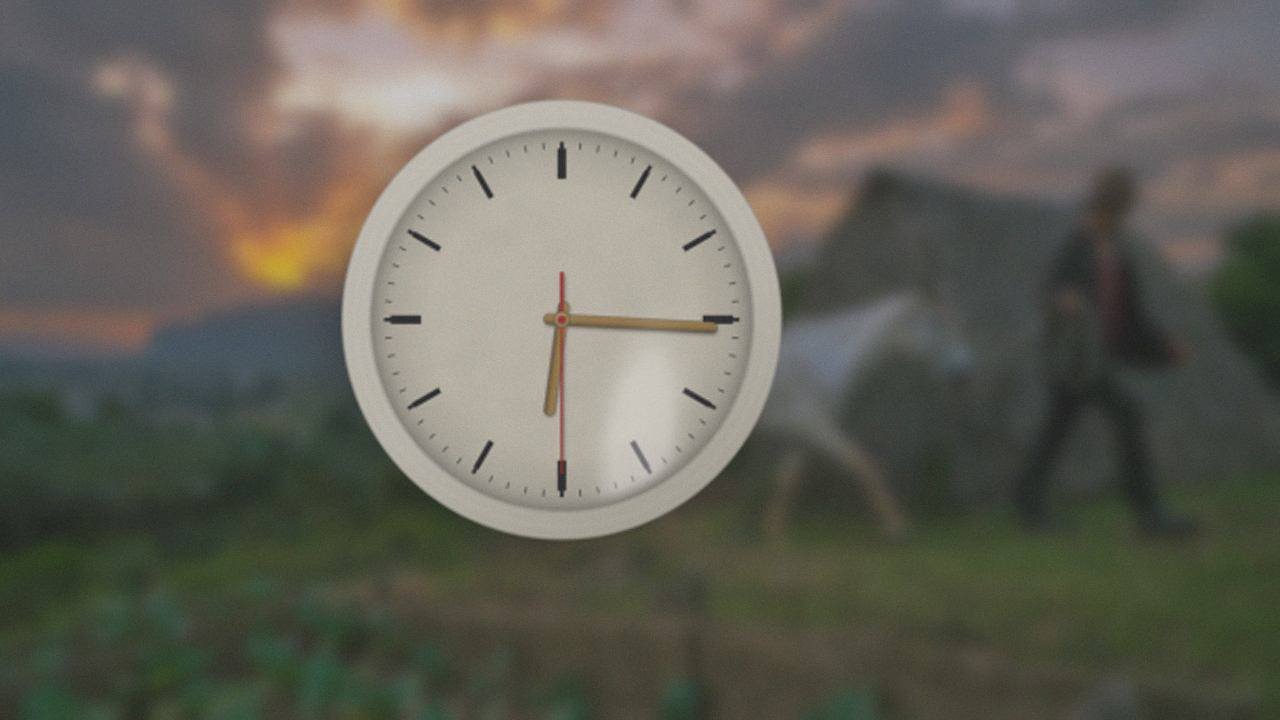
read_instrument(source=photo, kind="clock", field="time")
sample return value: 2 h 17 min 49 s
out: 6 h 15 min 30 s
